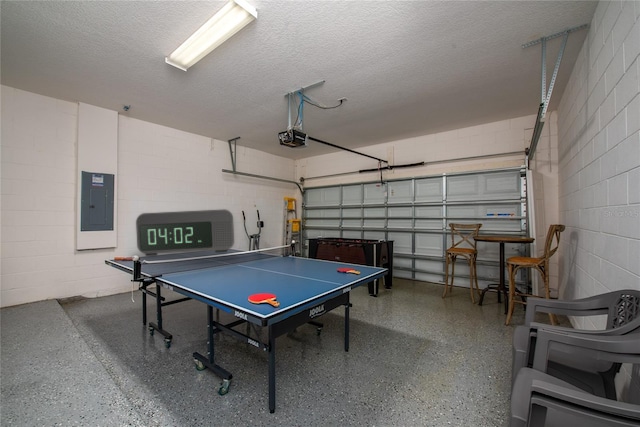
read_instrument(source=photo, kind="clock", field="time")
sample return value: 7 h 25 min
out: 4 h 02 min
